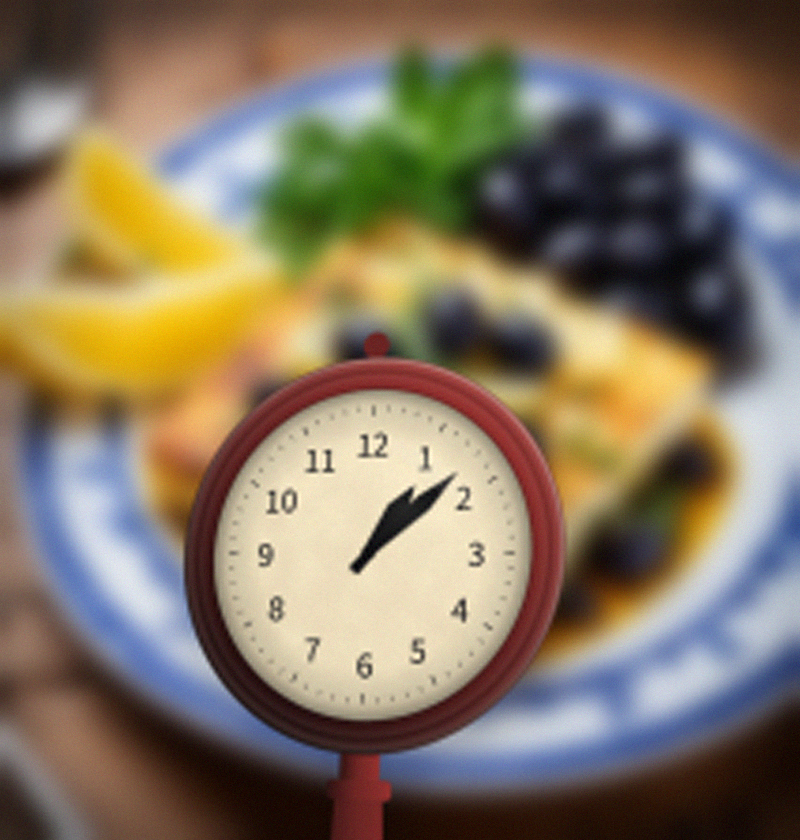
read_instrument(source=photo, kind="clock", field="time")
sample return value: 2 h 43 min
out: 1 h 08 min
